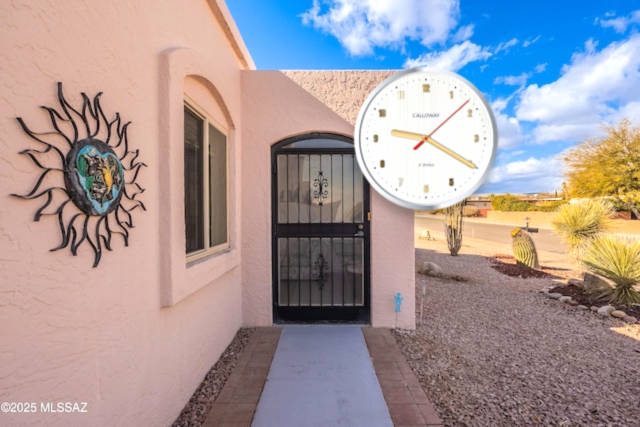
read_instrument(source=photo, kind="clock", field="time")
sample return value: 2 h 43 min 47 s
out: 9 h 20 min 08 s
